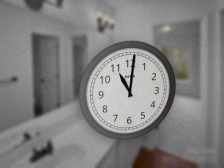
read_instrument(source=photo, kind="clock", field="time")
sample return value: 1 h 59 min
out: 11 h 01 min
